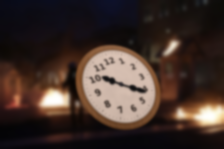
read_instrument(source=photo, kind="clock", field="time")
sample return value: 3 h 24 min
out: 10 h 21 min
